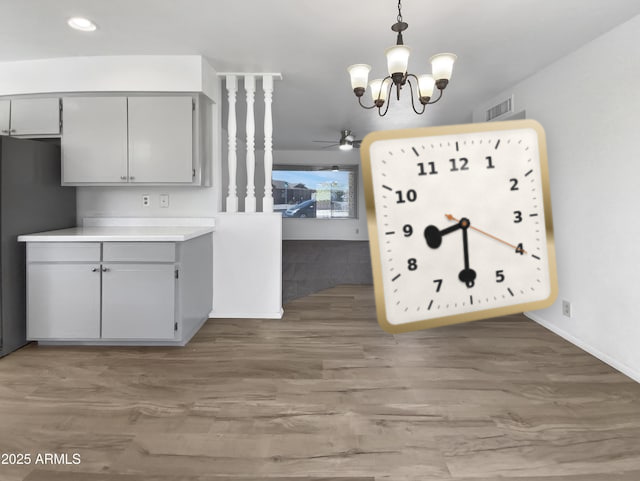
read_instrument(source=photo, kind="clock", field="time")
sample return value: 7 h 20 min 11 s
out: 8 h 30 min 20 s
